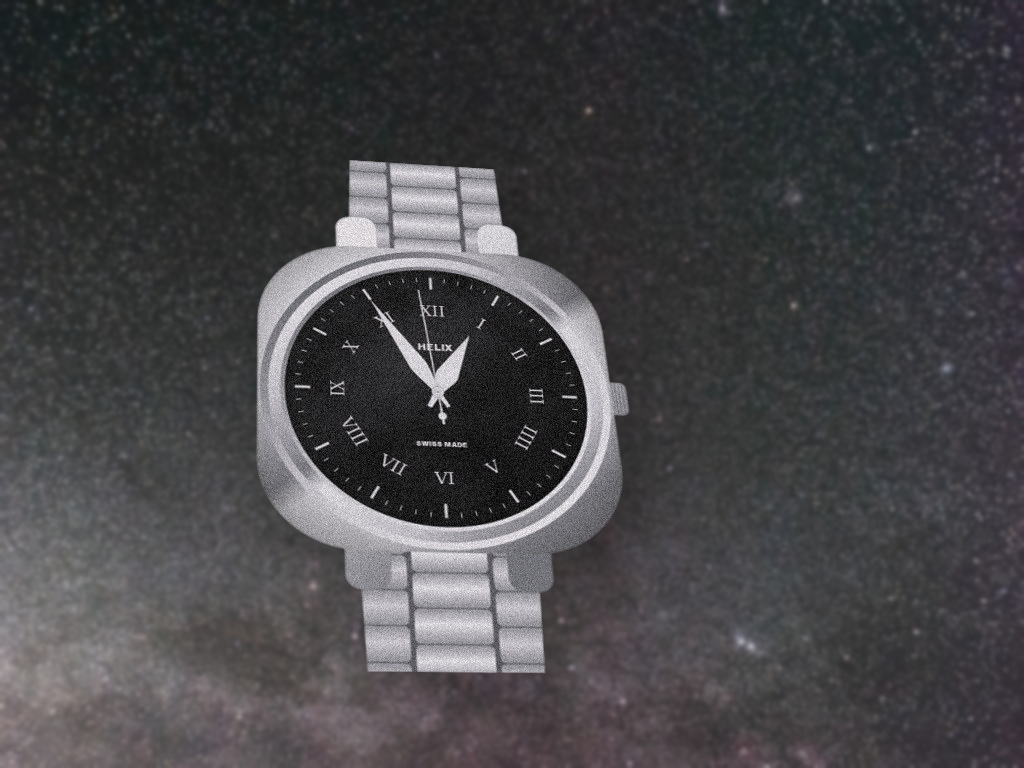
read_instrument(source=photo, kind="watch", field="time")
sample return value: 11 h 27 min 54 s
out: 12 h 54 min 59 s
